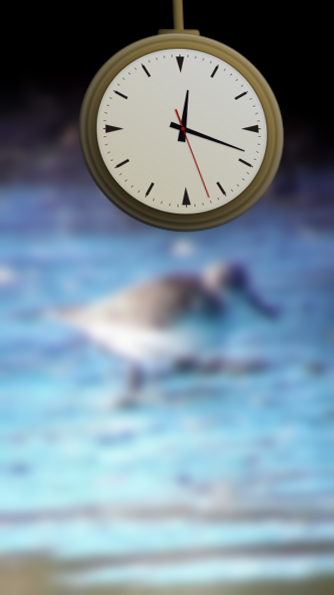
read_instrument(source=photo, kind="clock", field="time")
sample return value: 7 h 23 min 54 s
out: 12 h 18 min 27 s
